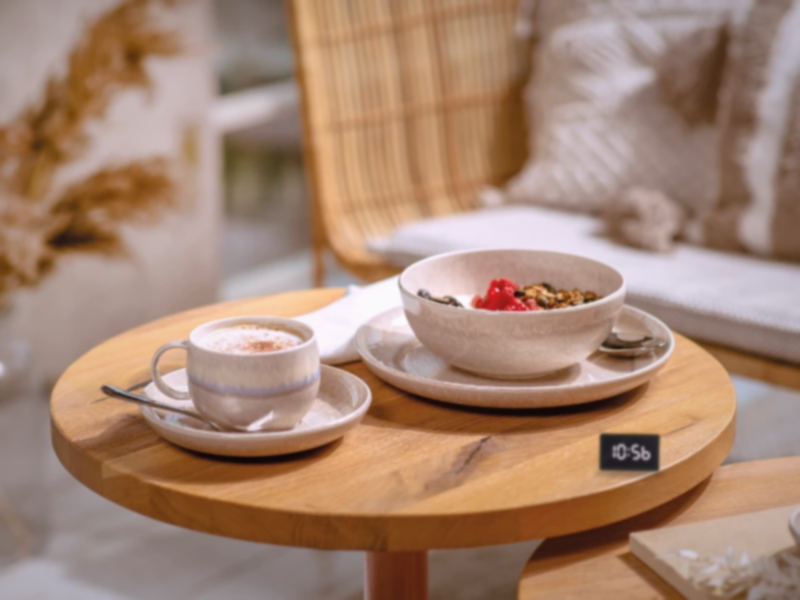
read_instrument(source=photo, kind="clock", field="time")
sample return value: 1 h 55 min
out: 10 h 56 min
